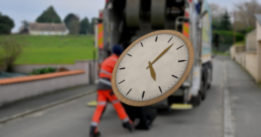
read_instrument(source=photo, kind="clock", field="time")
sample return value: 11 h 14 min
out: 5 h 07 min
